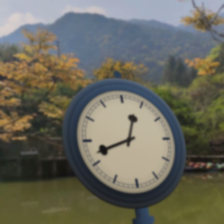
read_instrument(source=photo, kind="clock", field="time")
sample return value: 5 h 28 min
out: 12 h 42 min
